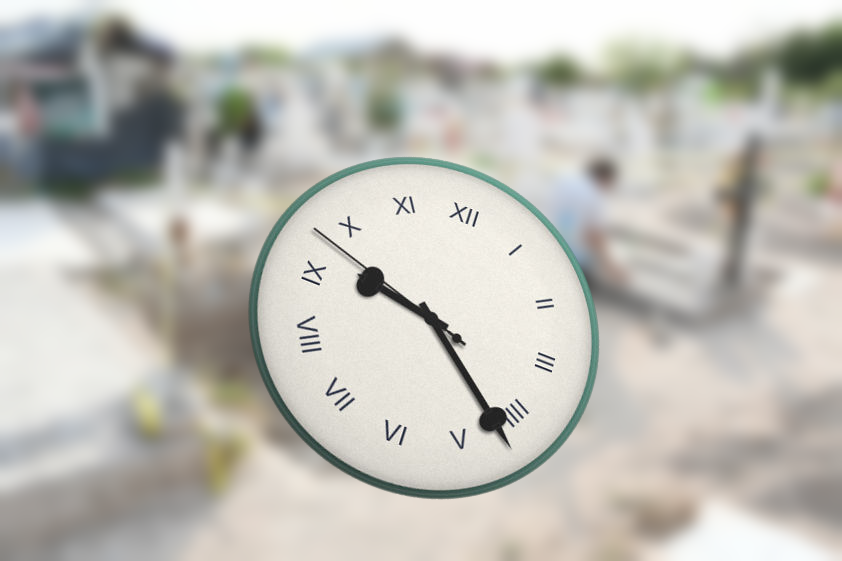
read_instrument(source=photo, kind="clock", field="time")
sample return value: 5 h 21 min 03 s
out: 9 h 21 min 48 s
